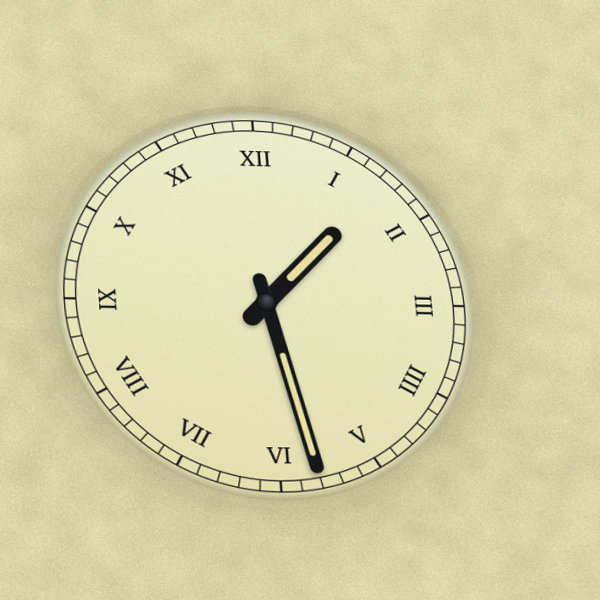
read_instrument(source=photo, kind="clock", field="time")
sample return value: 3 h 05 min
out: 1 h 28 min
